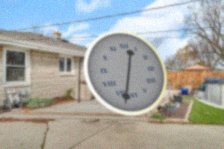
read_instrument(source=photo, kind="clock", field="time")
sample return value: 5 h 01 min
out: 12 h 33 min
